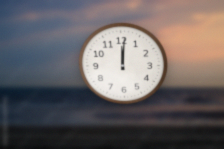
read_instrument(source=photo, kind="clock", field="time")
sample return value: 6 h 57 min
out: 12 h 01 min
